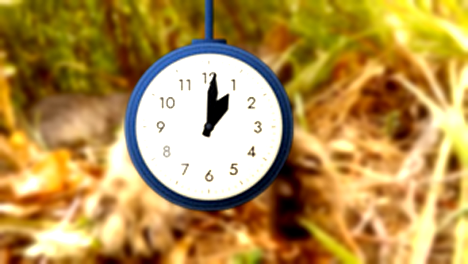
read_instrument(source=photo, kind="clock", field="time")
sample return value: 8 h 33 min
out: 1 h 01 min
